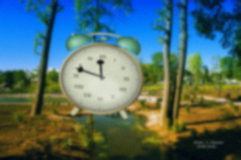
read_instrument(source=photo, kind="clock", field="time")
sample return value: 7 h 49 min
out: 11 h 48 min
